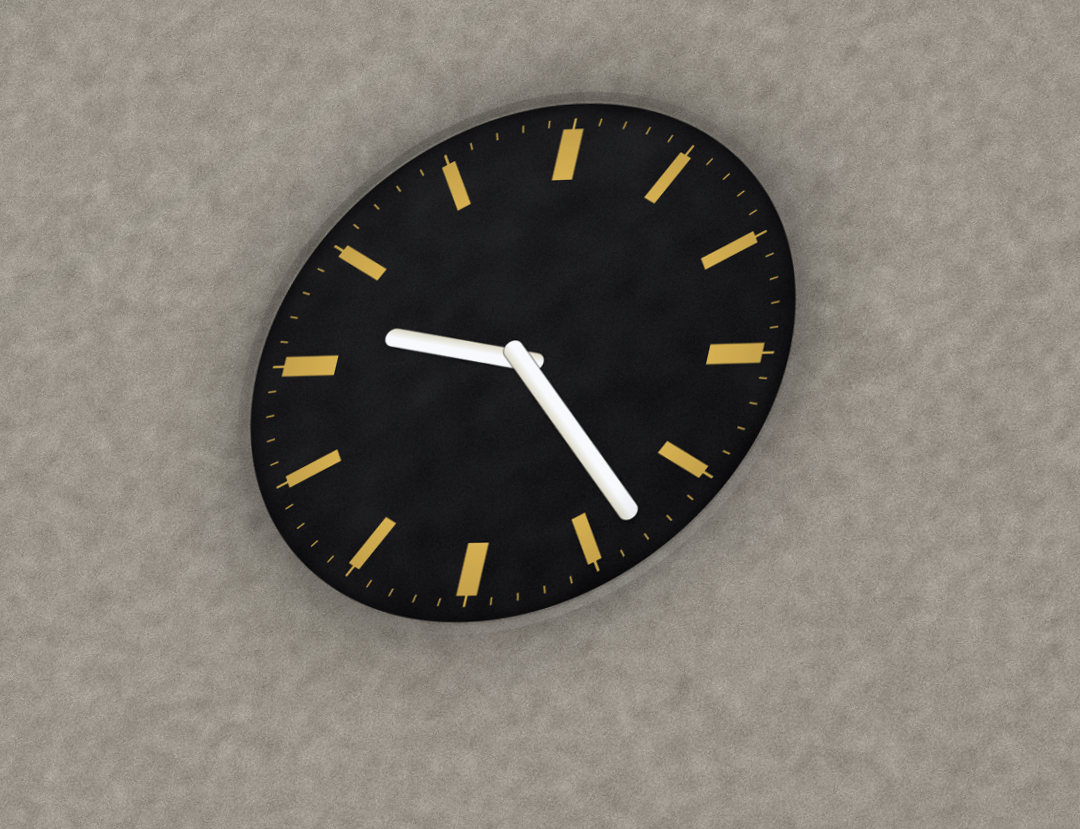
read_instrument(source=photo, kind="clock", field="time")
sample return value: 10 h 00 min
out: 9 h 23 min
